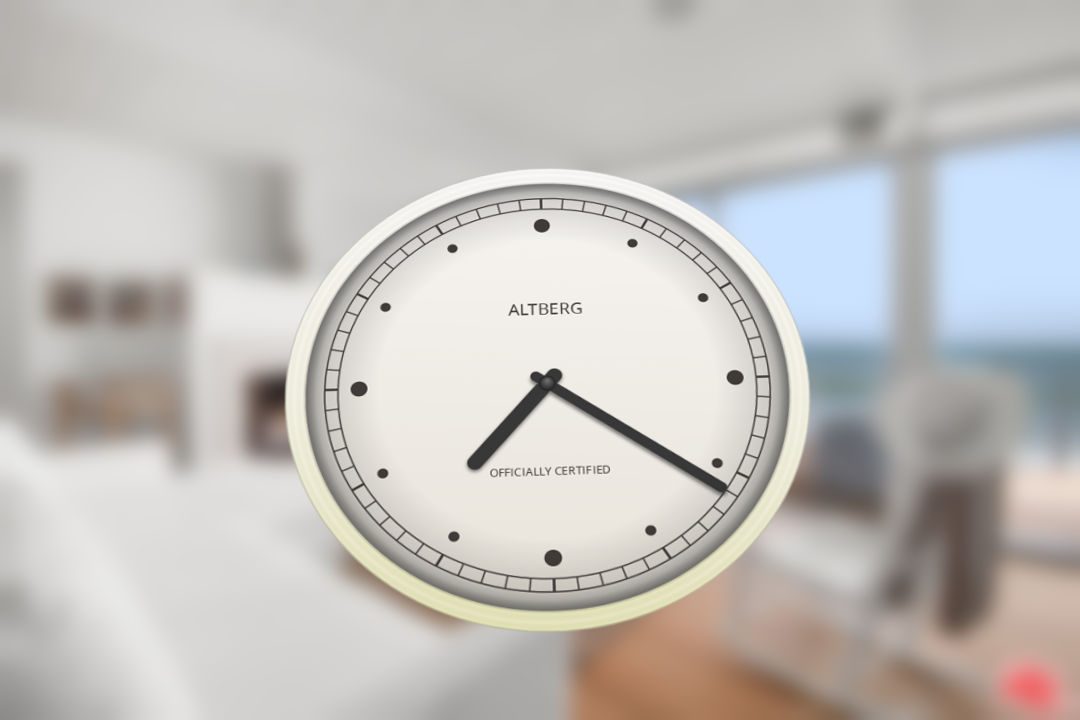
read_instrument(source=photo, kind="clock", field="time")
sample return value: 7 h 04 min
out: 7 h 21 min
